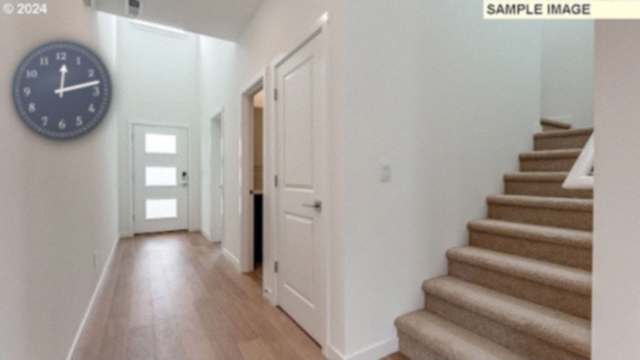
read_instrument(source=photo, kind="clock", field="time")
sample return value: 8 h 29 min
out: 12 h 13 min
